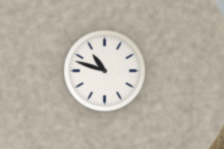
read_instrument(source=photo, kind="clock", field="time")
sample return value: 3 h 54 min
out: 10 h 48 min
